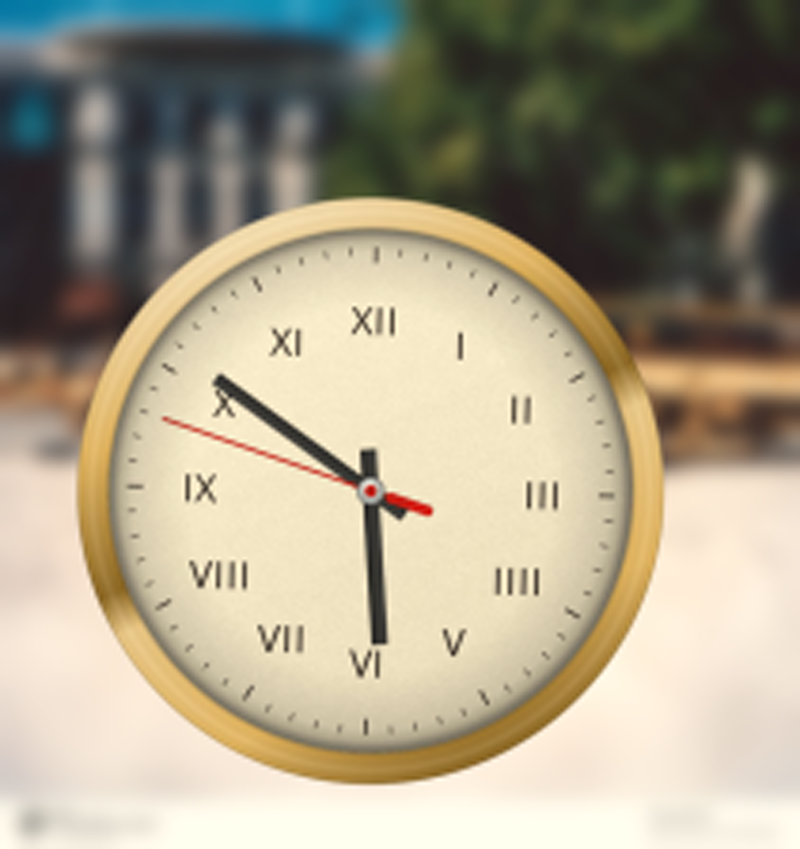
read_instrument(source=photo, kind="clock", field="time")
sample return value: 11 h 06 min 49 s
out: 5 h 50 min 48 s
